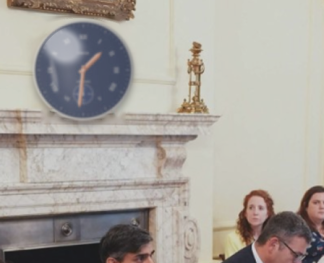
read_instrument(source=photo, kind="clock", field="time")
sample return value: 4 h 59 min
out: 1 h 31 min
